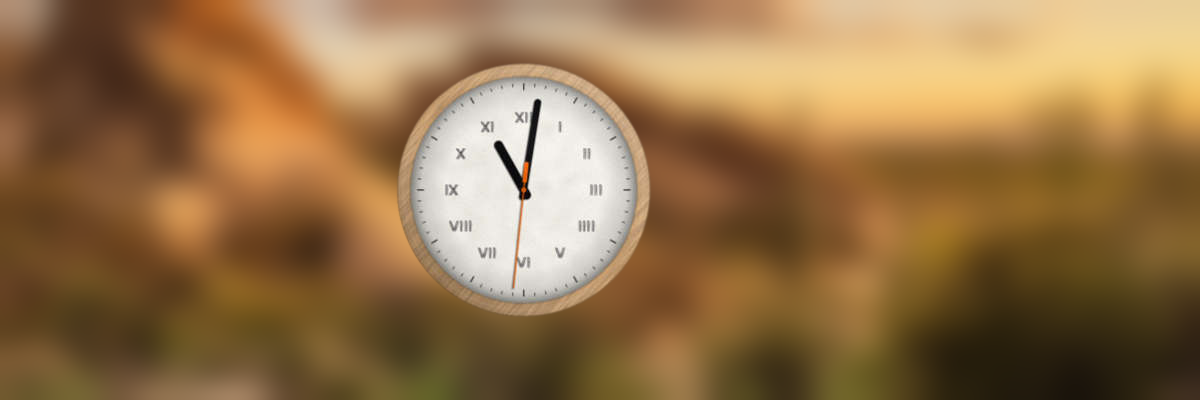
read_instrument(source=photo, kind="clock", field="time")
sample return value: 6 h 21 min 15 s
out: 11 h 01 min 31 s
